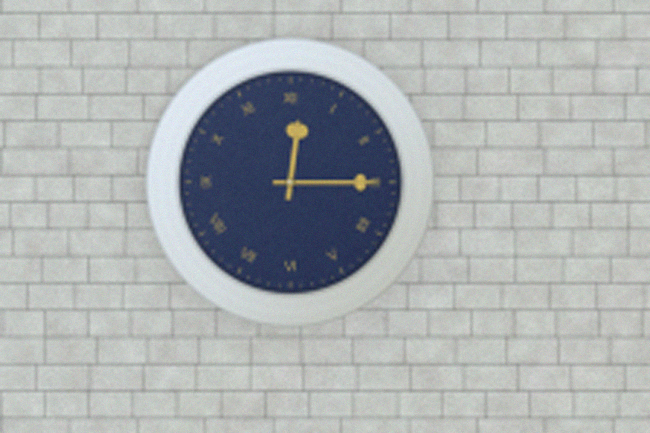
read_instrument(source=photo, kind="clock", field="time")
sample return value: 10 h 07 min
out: 12 h 15 min
